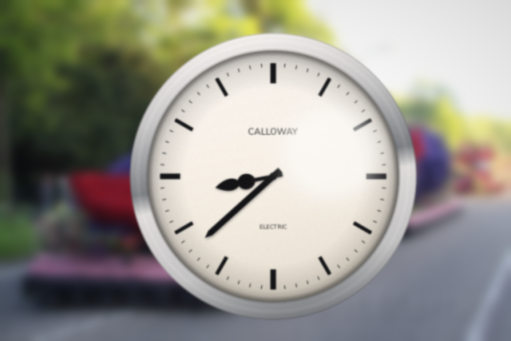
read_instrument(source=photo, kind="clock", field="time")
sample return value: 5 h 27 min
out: 8 h 38 min
